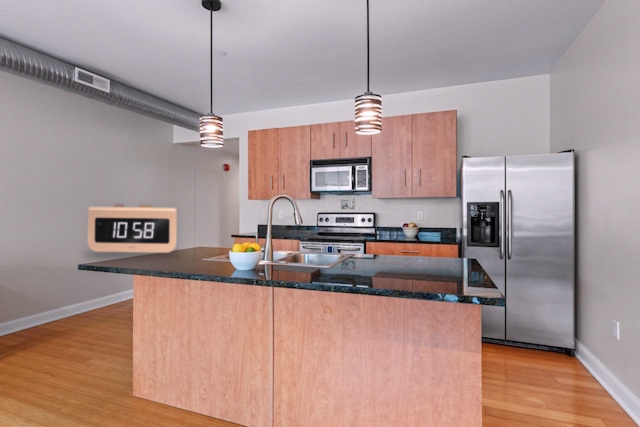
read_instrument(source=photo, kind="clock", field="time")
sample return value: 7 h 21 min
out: 10 h 58 min
